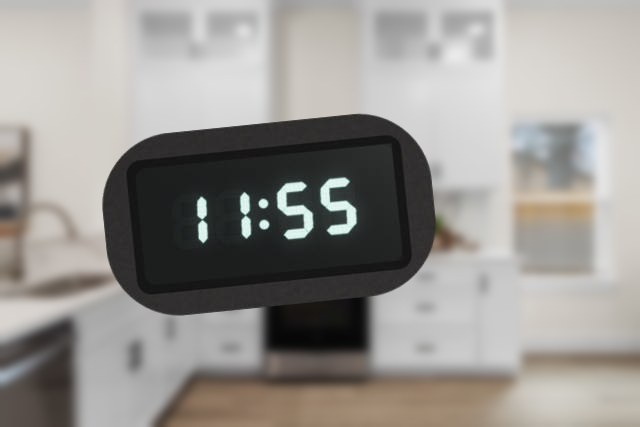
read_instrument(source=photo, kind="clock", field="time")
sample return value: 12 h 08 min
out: 11 h 55 min
